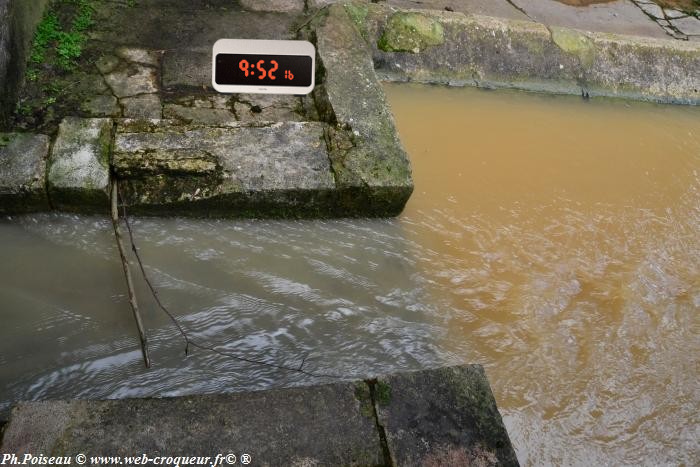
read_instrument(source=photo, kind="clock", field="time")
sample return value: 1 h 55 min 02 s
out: 9 h 52 min 16 s
